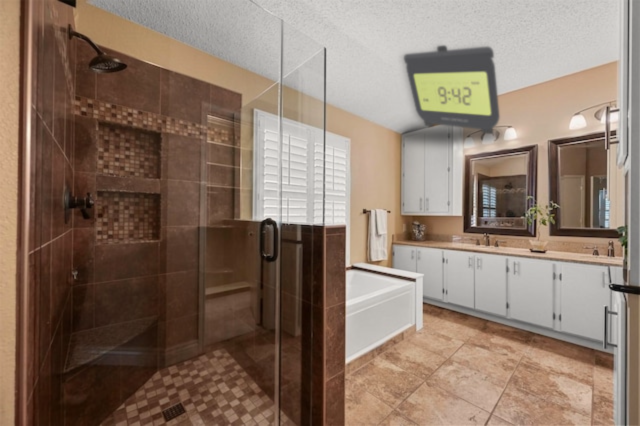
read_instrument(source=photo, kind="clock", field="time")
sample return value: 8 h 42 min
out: 9 h 42 min
